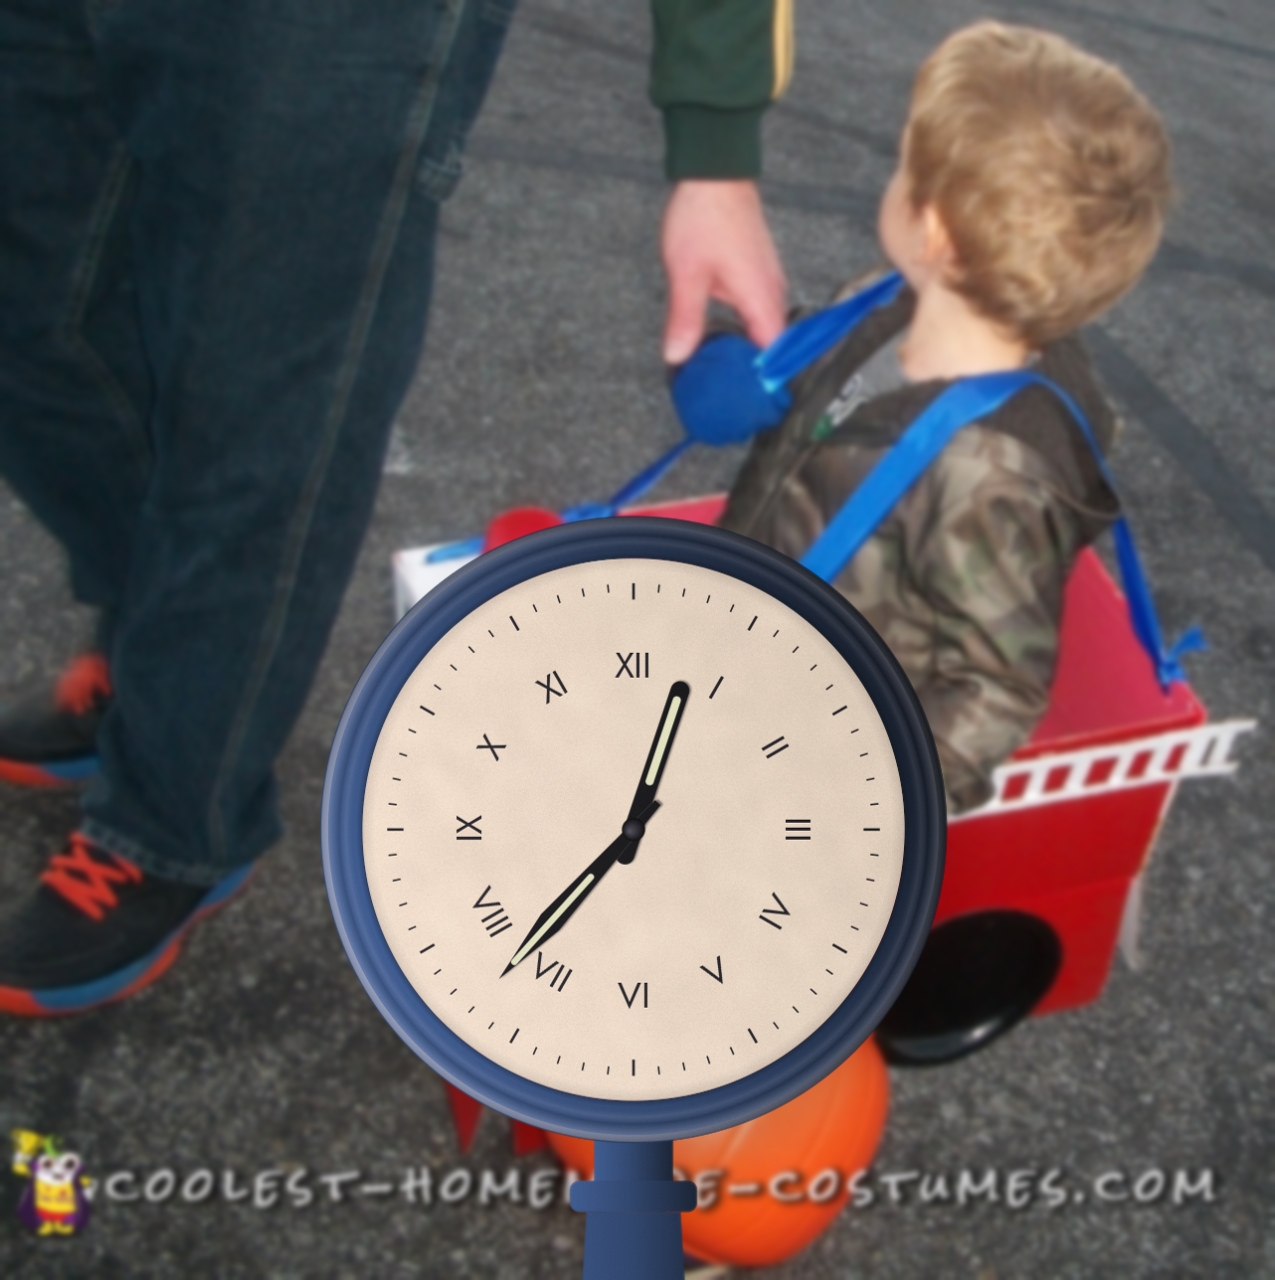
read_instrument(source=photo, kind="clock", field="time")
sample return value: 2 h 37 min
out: 12 h 37 min
